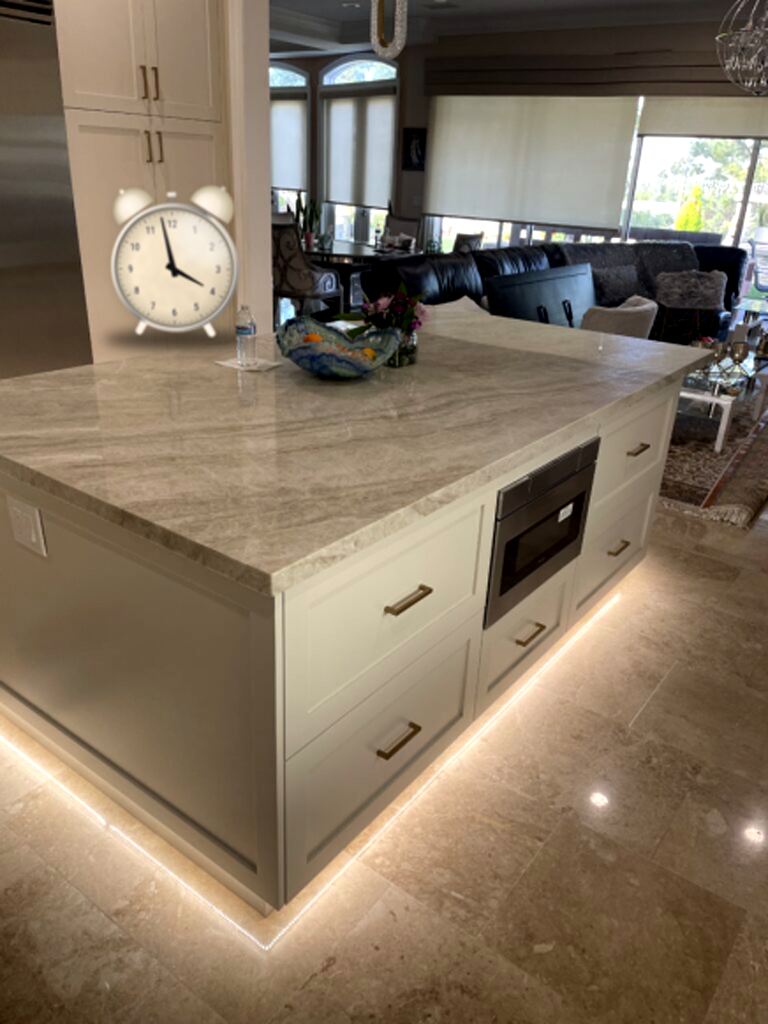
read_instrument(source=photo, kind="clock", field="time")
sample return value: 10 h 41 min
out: 3 h 58 min
